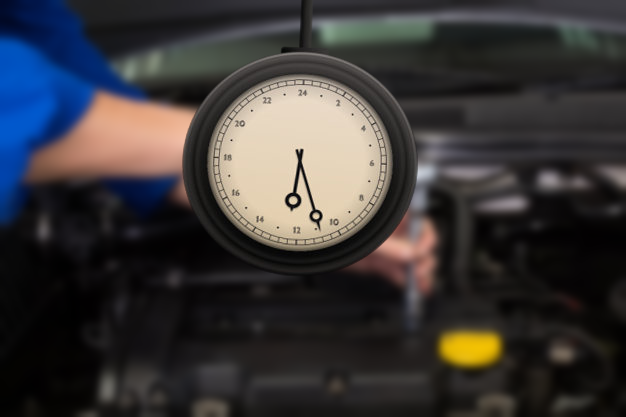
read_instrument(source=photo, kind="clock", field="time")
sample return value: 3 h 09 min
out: 12 h 27 min
